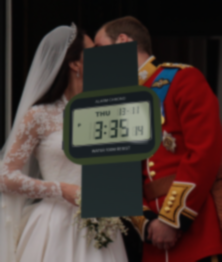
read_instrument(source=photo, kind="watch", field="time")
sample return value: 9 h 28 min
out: 3 h 35 min
